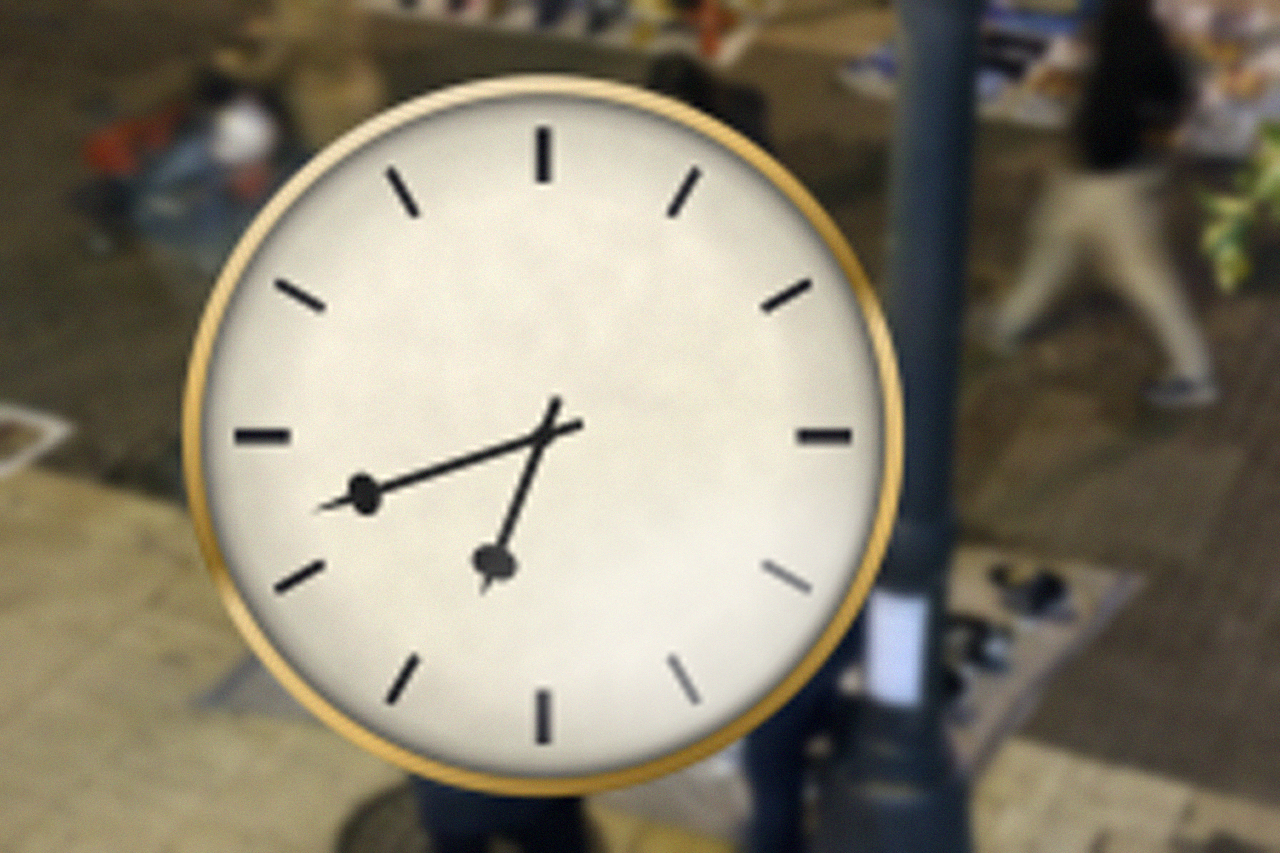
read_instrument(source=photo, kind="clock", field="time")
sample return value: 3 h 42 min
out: 6 h 42 min
